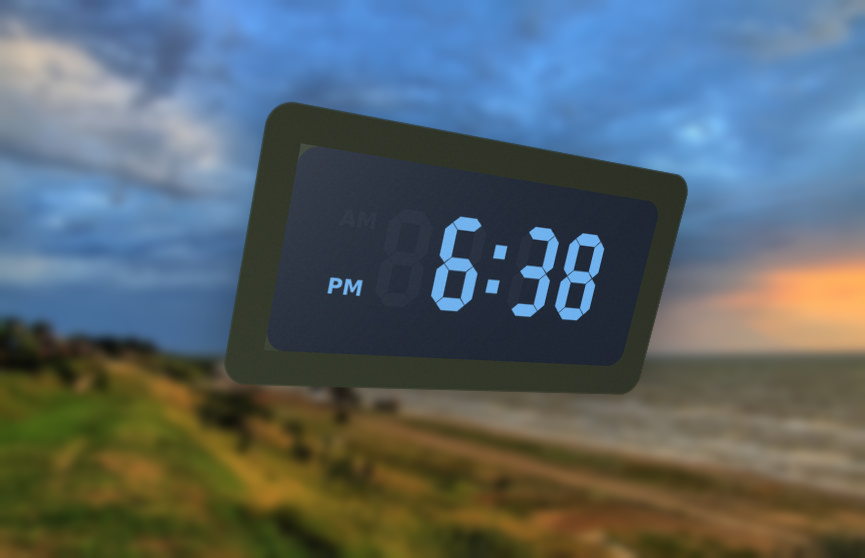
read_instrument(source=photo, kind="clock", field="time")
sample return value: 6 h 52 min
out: 6 h 38 min
